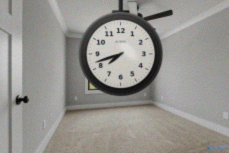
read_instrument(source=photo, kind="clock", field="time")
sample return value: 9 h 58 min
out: 7 h 42 min
